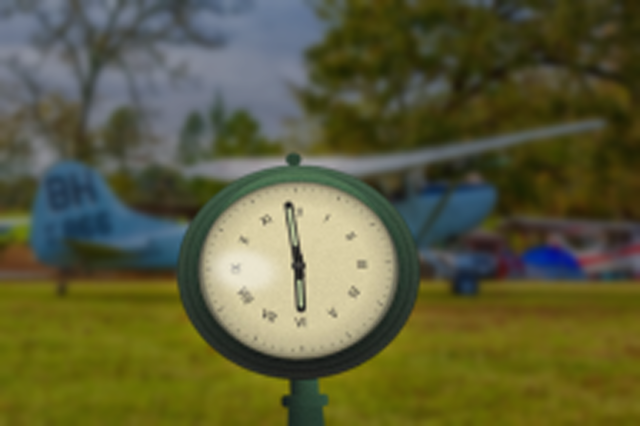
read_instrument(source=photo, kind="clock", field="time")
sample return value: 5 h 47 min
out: 5 h 59 min
